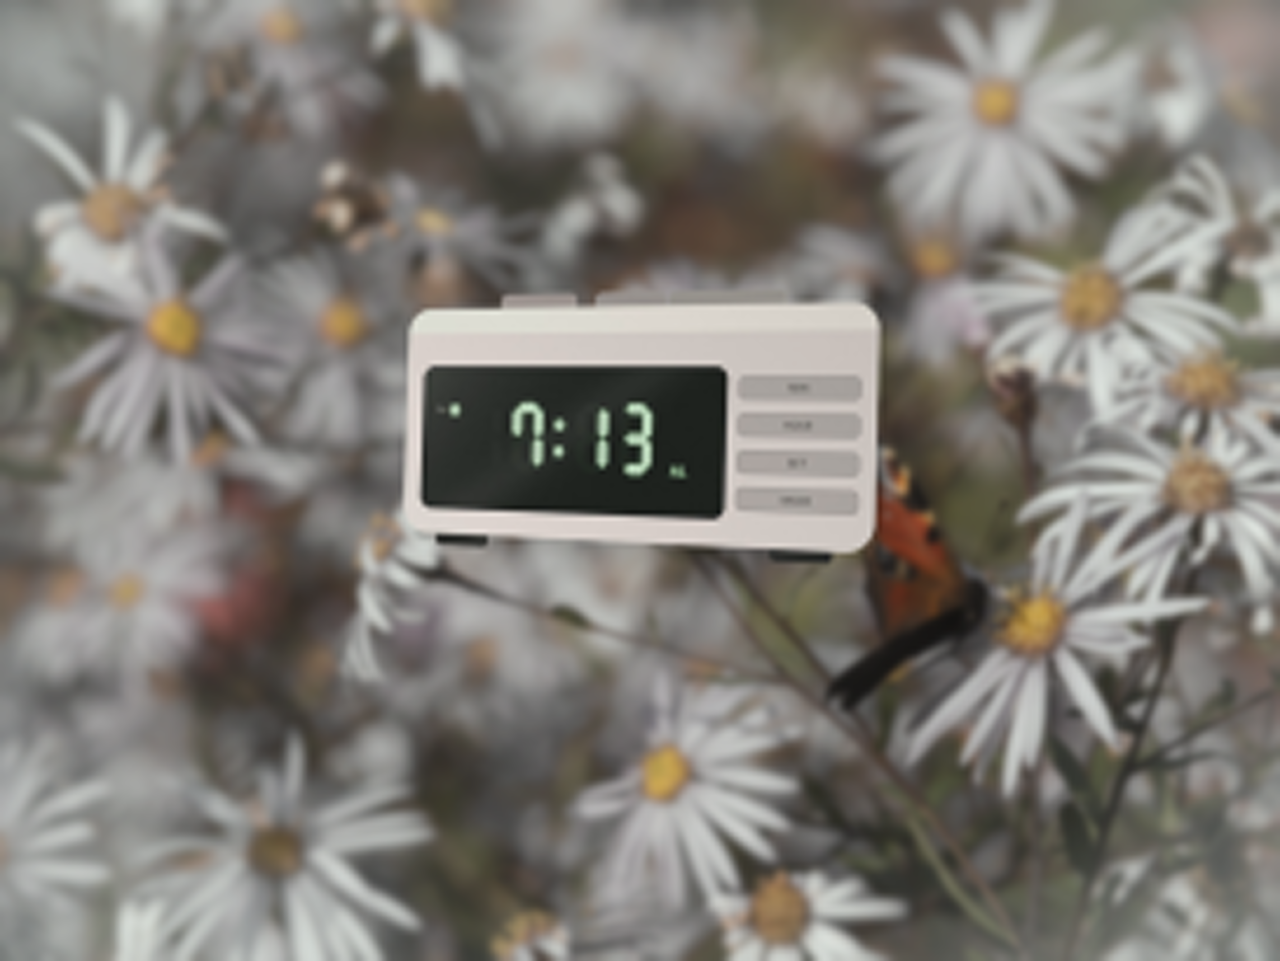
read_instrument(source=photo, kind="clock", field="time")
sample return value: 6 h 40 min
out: 7 h 13 min
